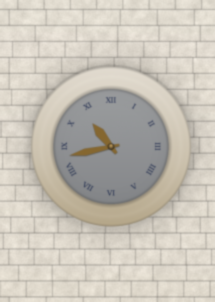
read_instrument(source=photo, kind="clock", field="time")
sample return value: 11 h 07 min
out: 10 h 43 min
